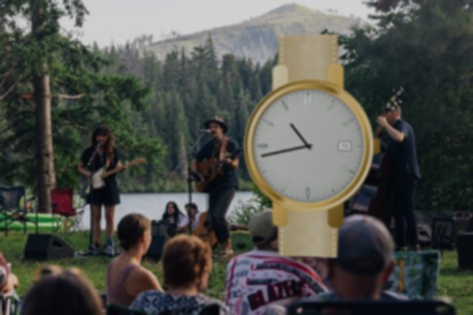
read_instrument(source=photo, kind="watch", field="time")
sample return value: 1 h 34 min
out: 10 h 43 min
